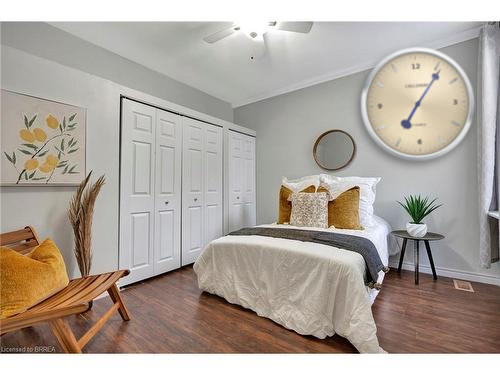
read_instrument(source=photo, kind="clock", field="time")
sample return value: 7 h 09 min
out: 7 h 06 min
